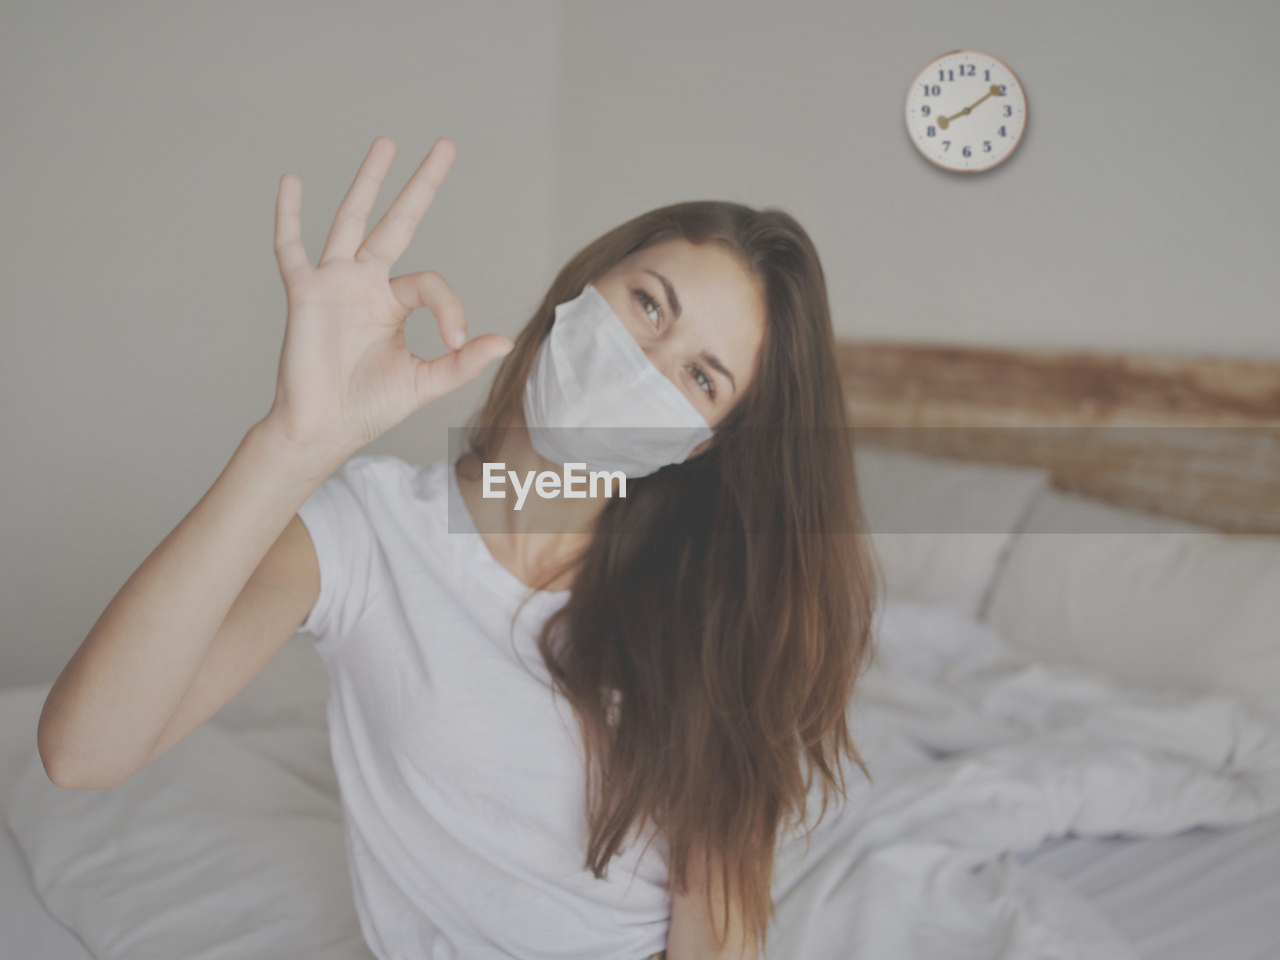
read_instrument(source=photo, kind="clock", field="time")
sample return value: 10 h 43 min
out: 8 h 09 min
